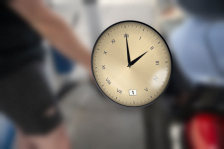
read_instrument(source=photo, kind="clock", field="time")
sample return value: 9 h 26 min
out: 2 h 00 min
